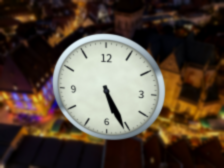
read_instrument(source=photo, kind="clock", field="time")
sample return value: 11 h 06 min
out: 5 h 26 min
